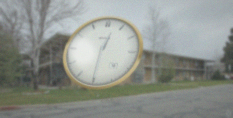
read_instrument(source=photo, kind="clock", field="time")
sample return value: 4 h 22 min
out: 12 h 30 min
